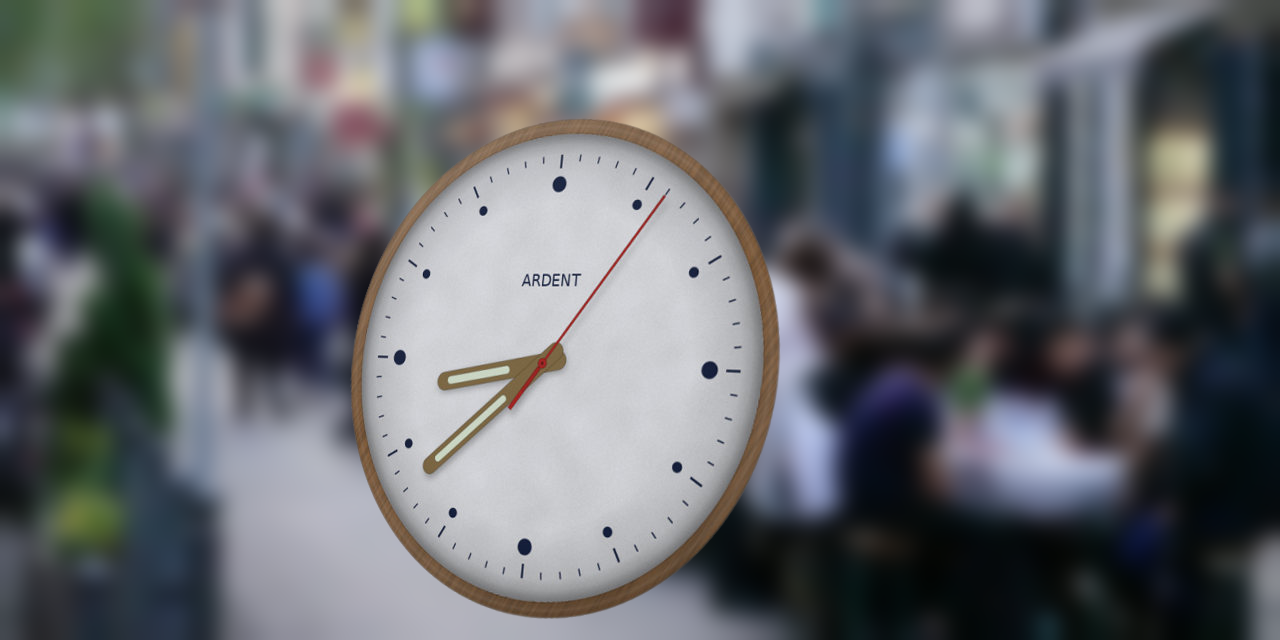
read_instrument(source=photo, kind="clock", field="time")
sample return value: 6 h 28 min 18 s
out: 8 h 38 min 06 s
